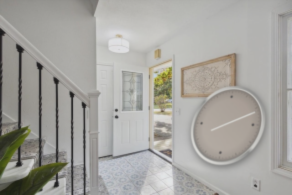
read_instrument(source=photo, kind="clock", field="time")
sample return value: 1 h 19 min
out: 8 h 11 min
